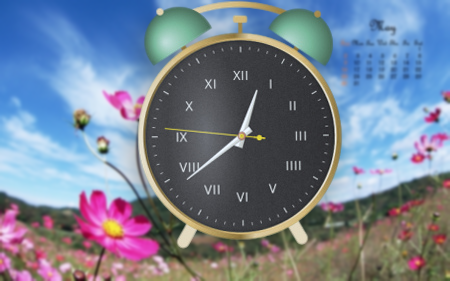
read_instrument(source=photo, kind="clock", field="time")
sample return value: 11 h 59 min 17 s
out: 12 h 38 min 46 s
